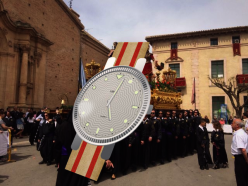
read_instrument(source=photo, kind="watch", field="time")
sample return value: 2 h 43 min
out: 5 h 02 min
